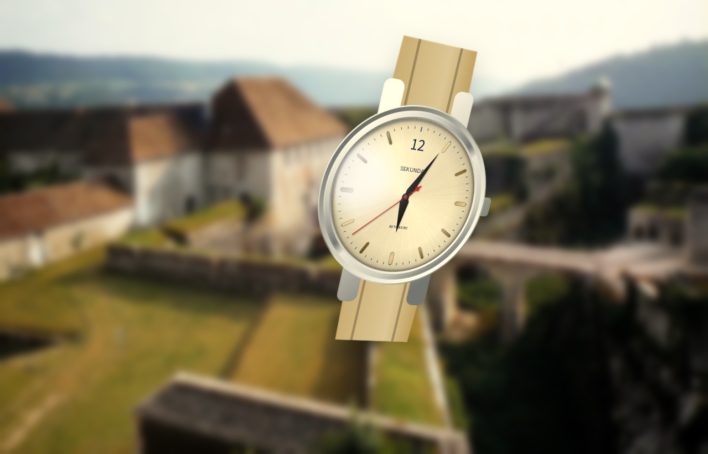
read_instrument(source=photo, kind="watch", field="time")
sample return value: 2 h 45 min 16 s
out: 6 h 04 min 38 s
